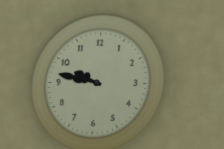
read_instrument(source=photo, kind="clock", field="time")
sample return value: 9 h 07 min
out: 9 h 47 min
